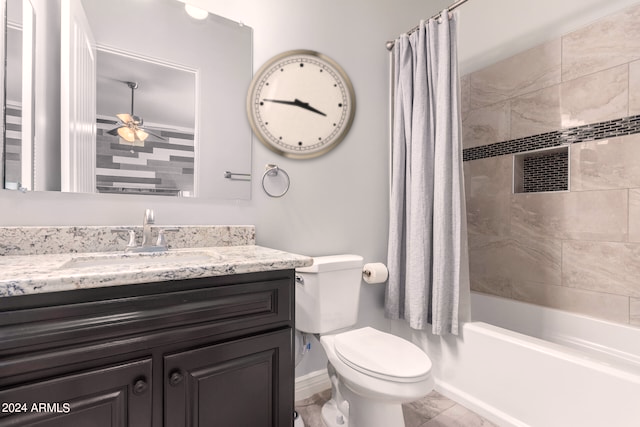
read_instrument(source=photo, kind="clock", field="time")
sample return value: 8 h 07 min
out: 3 h 46 min
